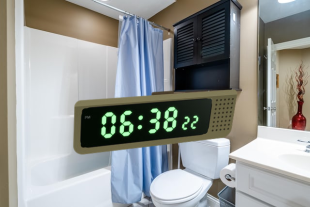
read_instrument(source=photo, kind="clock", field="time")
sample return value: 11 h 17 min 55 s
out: 6 h 38 min 22 s
